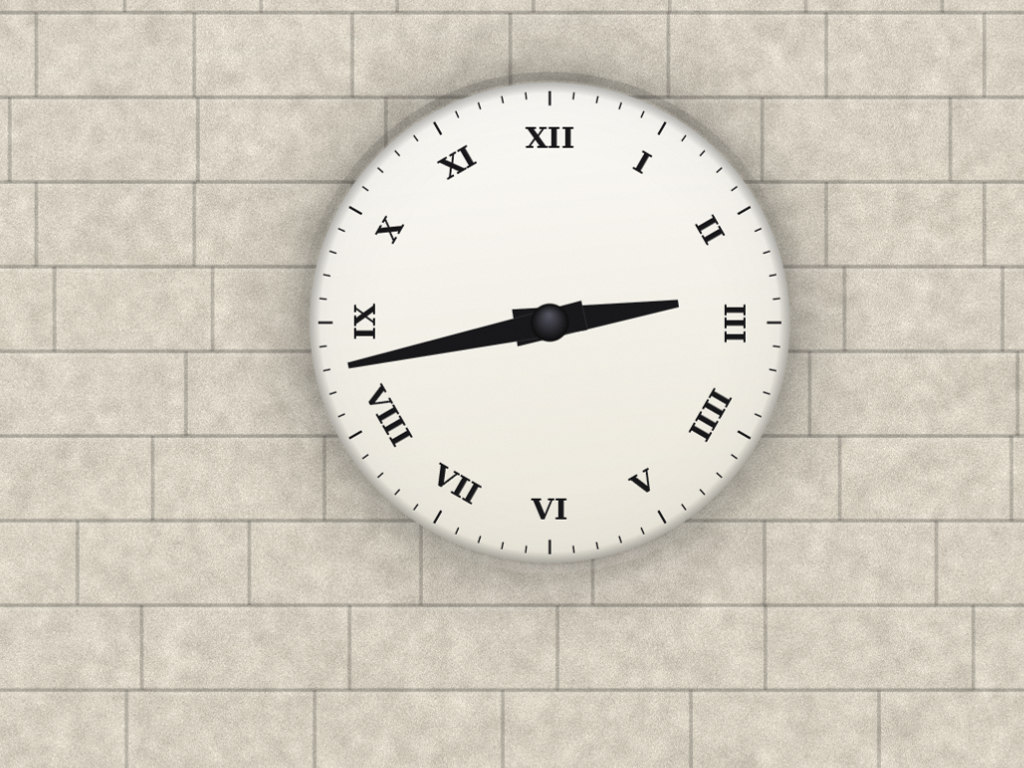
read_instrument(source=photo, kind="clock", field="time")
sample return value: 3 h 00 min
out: 2 h 43 min
